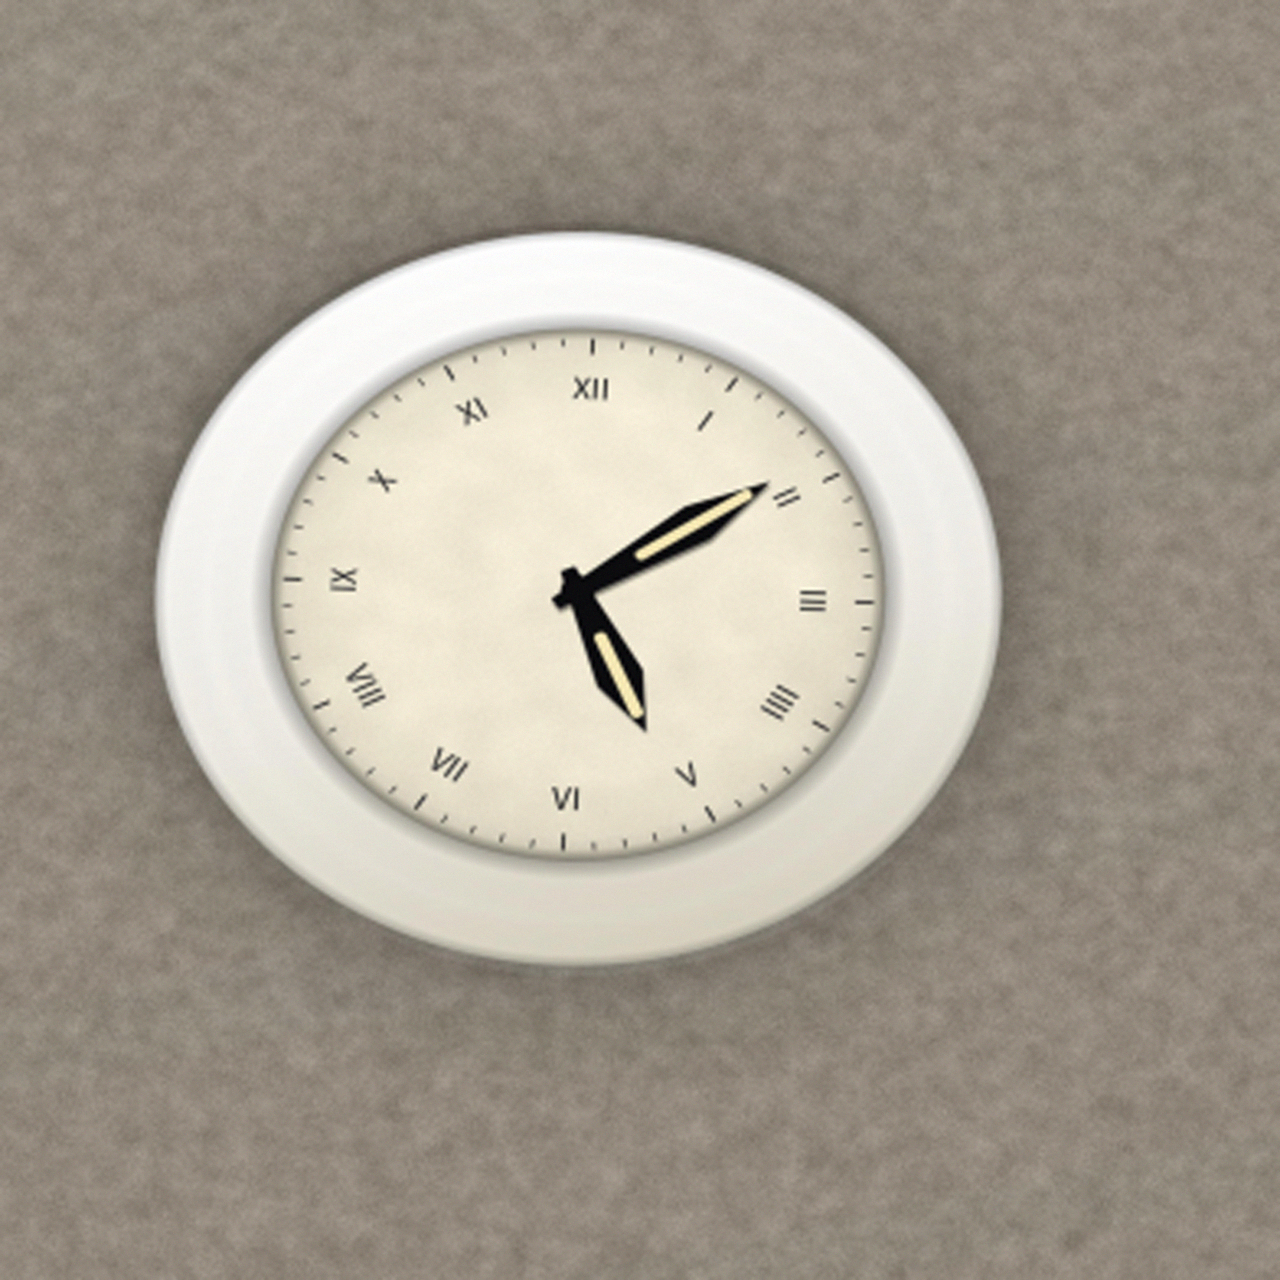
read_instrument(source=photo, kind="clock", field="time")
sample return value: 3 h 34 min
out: 5 h 09 min
